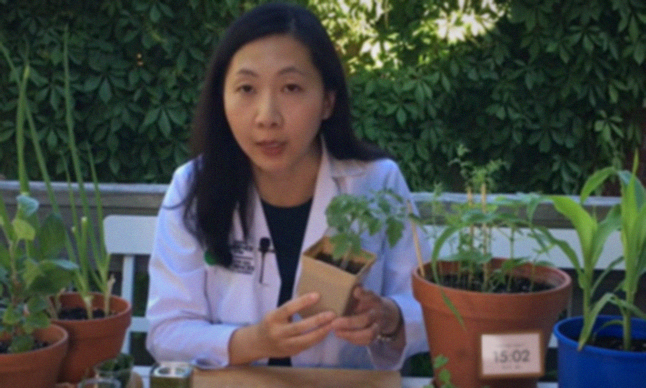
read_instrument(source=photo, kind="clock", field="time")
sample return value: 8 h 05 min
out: 15 h 02 min
